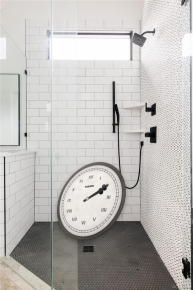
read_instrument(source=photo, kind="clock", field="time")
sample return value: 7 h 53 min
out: 2 h 10 min
